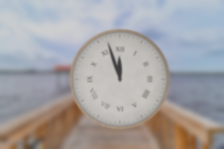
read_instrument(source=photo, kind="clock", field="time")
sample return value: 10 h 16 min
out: 11 h 57 min
